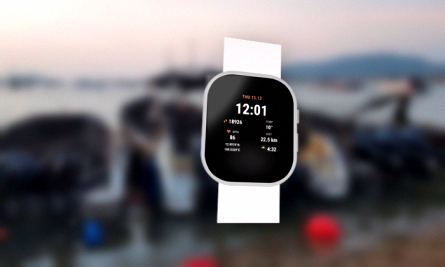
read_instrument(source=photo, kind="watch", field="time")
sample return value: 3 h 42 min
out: 12 h 01 min
